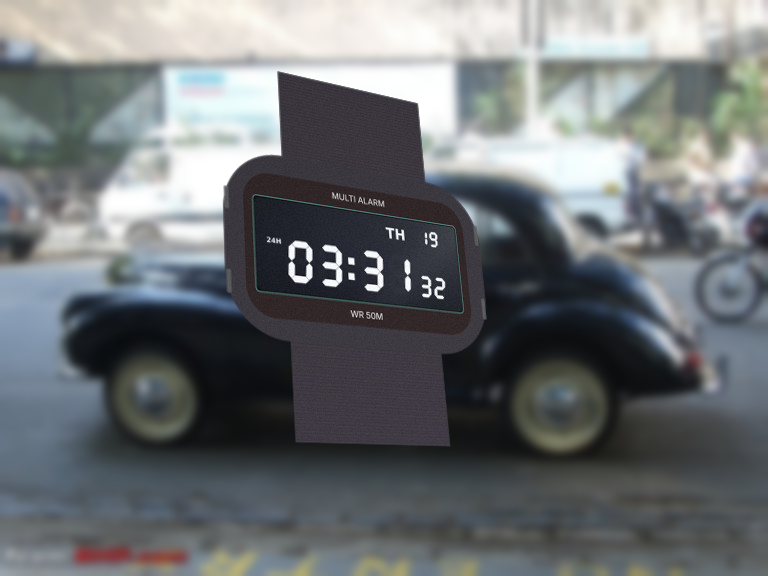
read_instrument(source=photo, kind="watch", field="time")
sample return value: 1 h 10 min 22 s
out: 3 h 31 min 32 s
